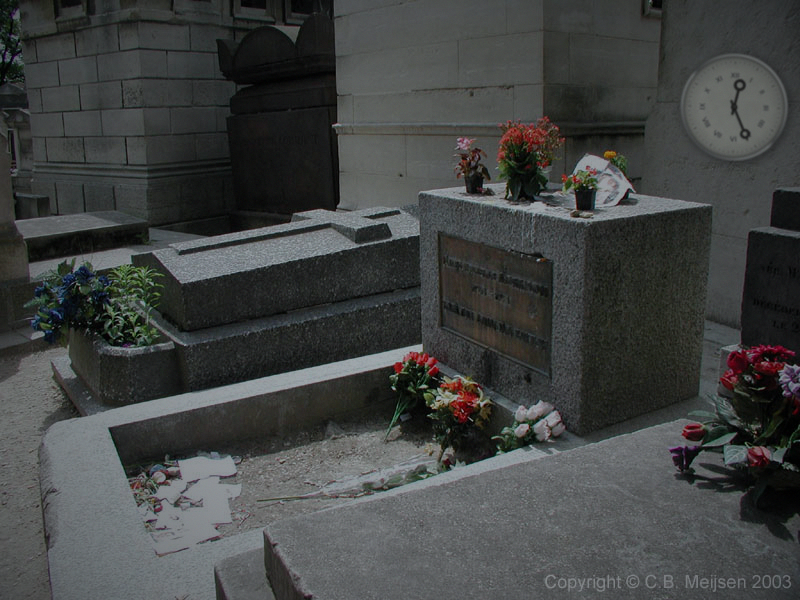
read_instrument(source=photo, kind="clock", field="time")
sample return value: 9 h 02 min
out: 12 h 26 min
